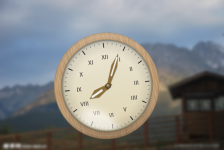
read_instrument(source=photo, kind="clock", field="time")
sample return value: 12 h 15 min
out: 8 h 04 min
